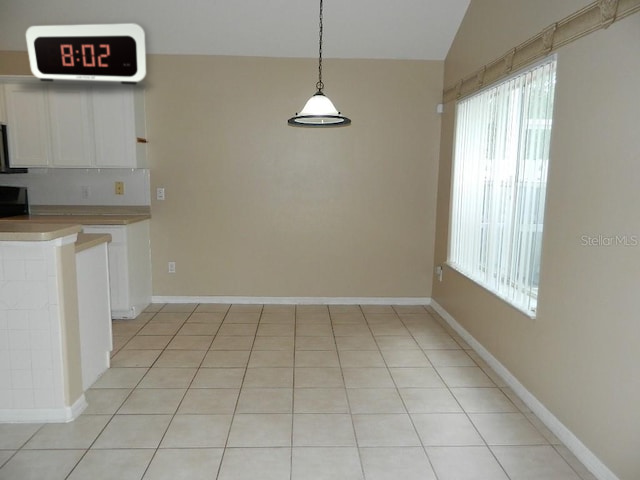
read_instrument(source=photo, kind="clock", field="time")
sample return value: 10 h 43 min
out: 8 h 02 min
